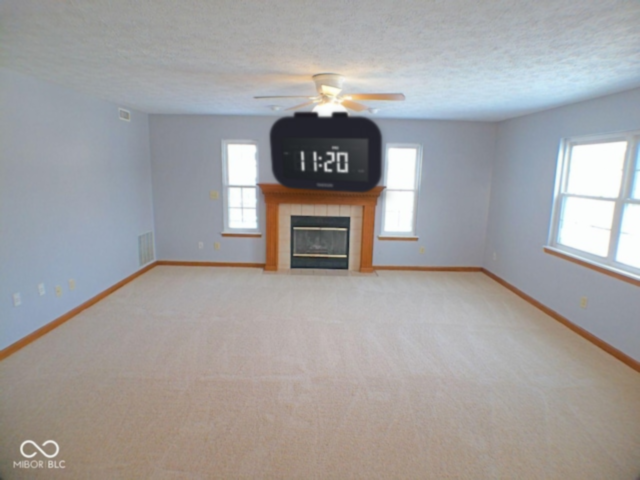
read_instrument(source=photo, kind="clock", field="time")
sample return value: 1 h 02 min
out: 11 h 20 min
